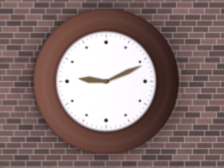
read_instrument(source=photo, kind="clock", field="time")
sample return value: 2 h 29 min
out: 9 h 11 min
